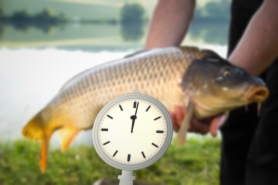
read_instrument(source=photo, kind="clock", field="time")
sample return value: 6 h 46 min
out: 12 h 01 min
